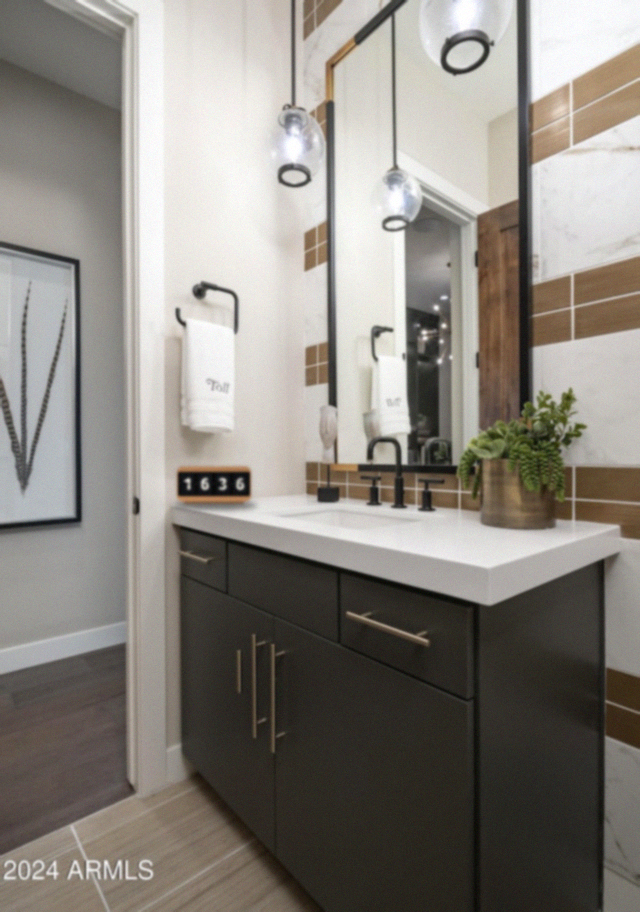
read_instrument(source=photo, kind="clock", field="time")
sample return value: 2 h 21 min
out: 16 h 36 min
